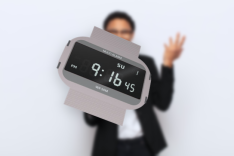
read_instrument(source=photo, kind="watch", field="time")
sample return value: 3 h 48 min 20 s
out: 9 h 16 min 45 s
